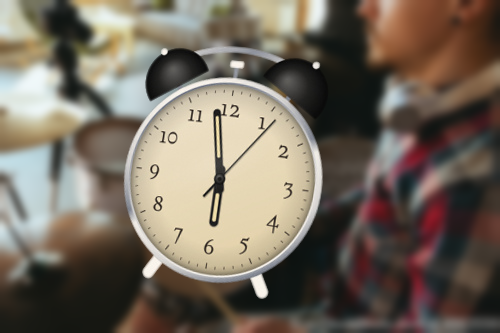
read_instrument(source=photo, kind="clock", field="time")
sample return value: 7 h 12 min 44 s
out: 5 h 58 min 06 s
